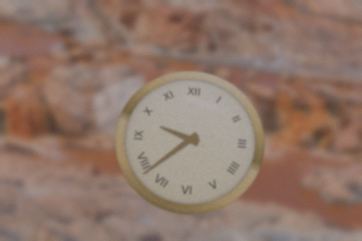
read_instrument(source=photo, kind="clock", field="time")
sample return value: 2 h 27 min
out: 9 h 38 min
